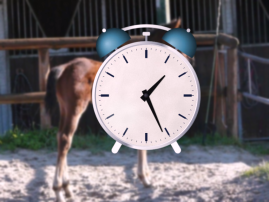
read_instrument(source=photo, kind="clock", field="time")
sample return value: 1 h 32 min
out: 1 h 26 min
